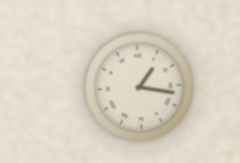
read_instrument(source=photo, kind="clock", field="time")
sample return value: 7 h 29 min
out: 1 h 17 min
